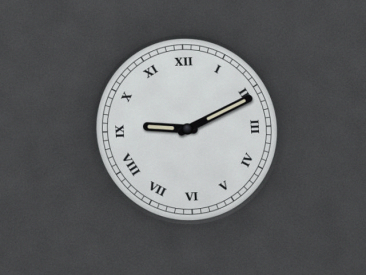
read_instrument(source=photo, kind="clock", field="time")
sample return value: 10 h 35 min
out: 9 h 11 min
